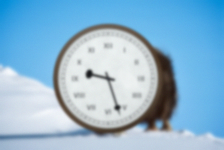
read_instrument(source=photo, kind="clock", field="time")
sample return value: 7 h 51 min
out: 9 h 27 min
